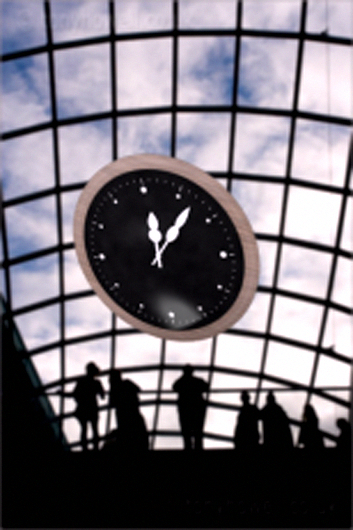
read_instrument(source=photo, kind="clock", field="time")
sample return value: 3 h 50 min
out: 12 h 07 min
